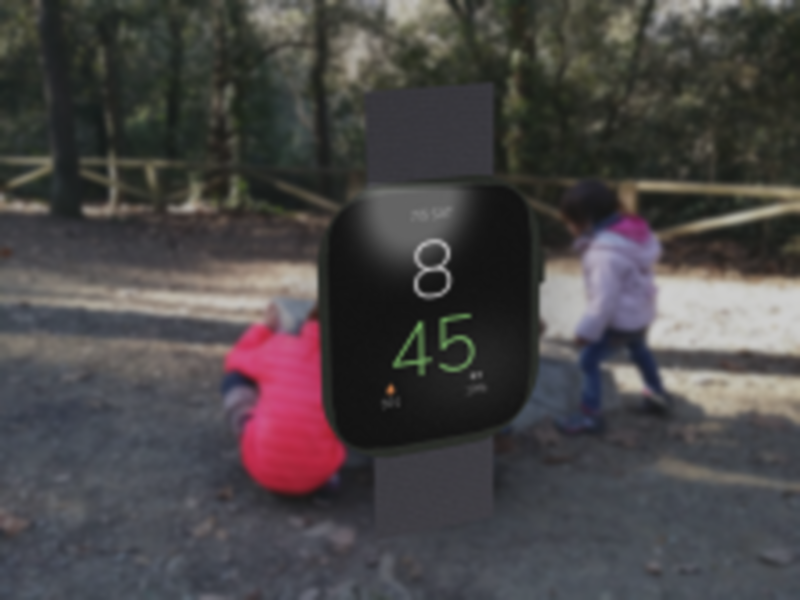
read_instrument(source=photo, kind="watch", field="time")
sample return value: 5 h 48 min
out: 8 h 45 min
